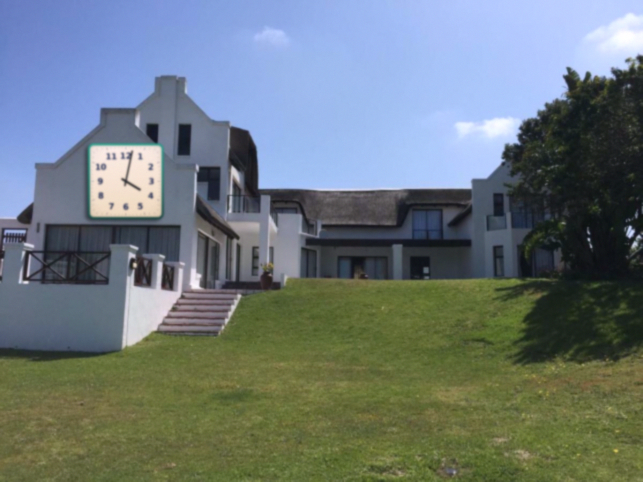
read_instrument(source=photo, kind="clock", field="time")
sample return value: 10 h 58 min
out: 4 h 02 min
